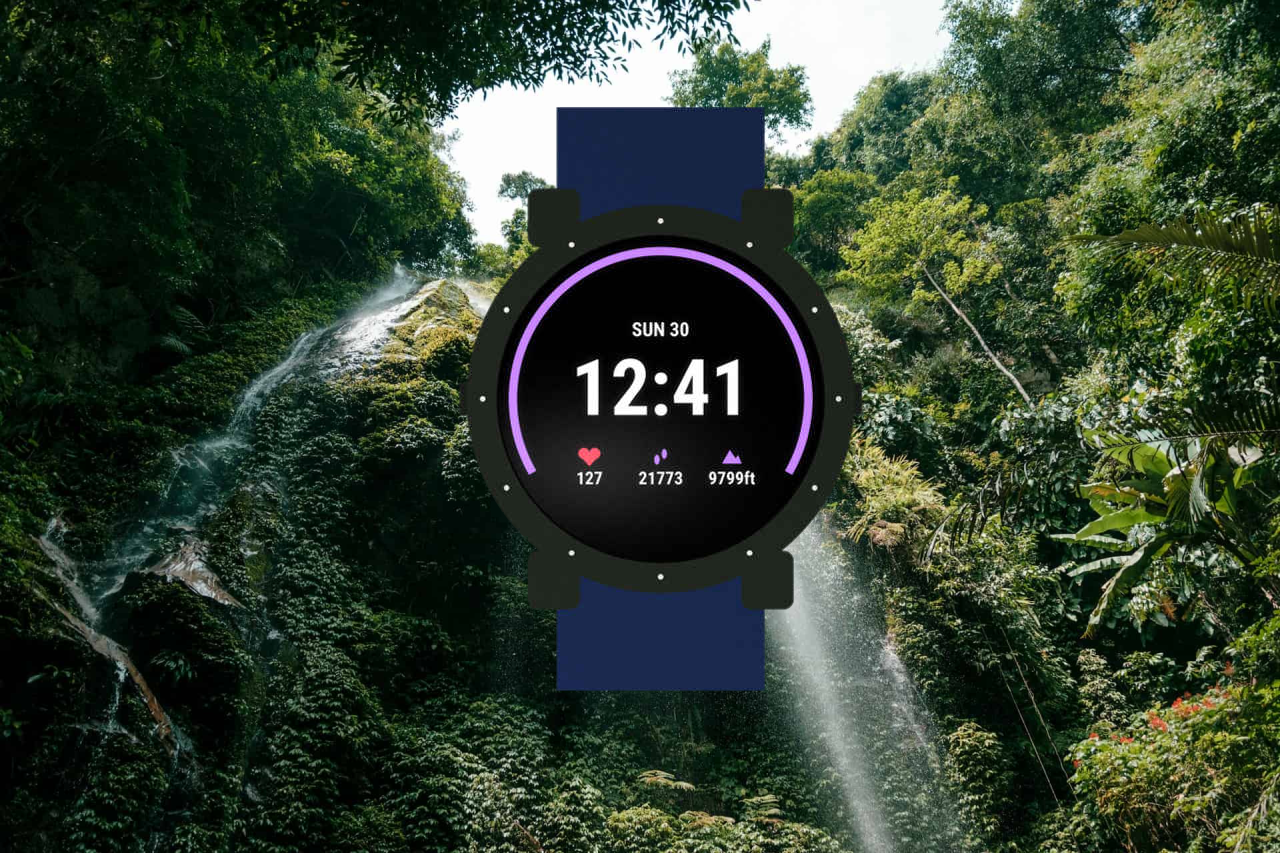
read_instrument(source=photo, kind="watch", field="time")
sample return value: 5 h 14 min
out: 12 h 41 min
